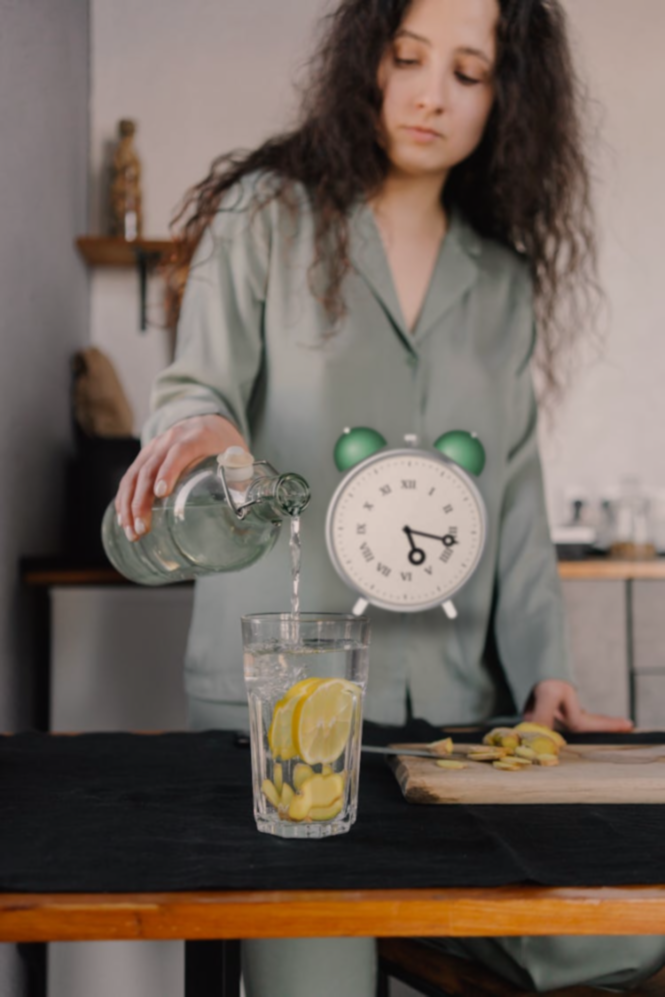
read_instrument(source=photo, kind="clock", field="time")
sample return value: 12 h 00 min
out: 5 h 17 min
